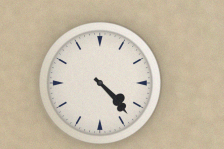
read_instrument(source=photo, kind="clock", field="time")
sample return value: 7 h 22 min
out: 4 h 23 min
